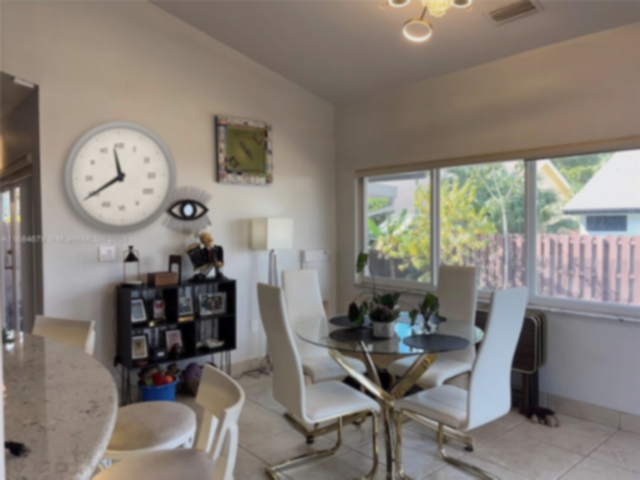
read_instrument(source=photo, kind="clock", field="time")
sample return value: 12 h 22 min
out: 11 h 40 min
